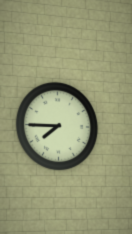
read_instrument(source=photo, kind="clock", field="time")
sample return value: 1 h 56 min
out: 7 h 45 min
